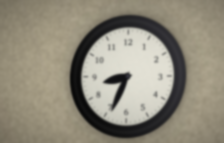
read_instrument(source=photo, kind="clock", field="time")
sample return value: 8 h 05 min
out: 8 h 34 min
